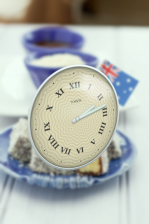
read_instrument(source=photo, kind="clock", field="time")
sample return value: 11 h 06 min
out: 2 h 13 min
